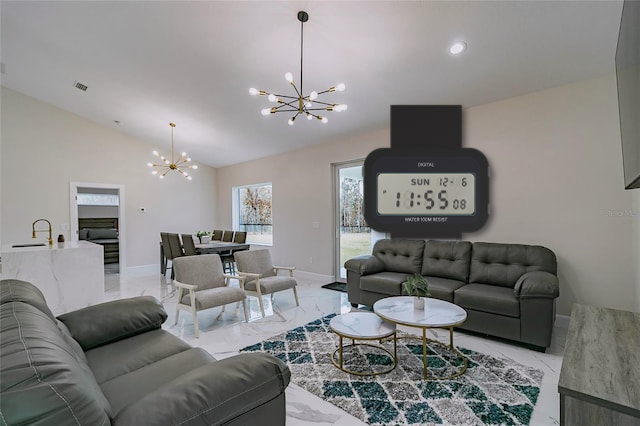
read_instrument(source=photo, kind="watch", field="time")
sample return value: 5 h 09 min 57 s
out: 11 h 55 min 08 s
